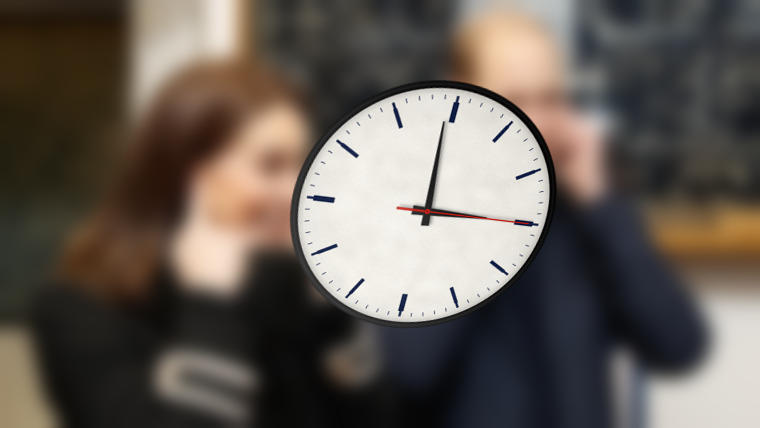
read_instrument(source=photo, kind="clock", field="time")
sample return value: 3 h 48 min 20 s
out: 2 h 59 min 15 s
